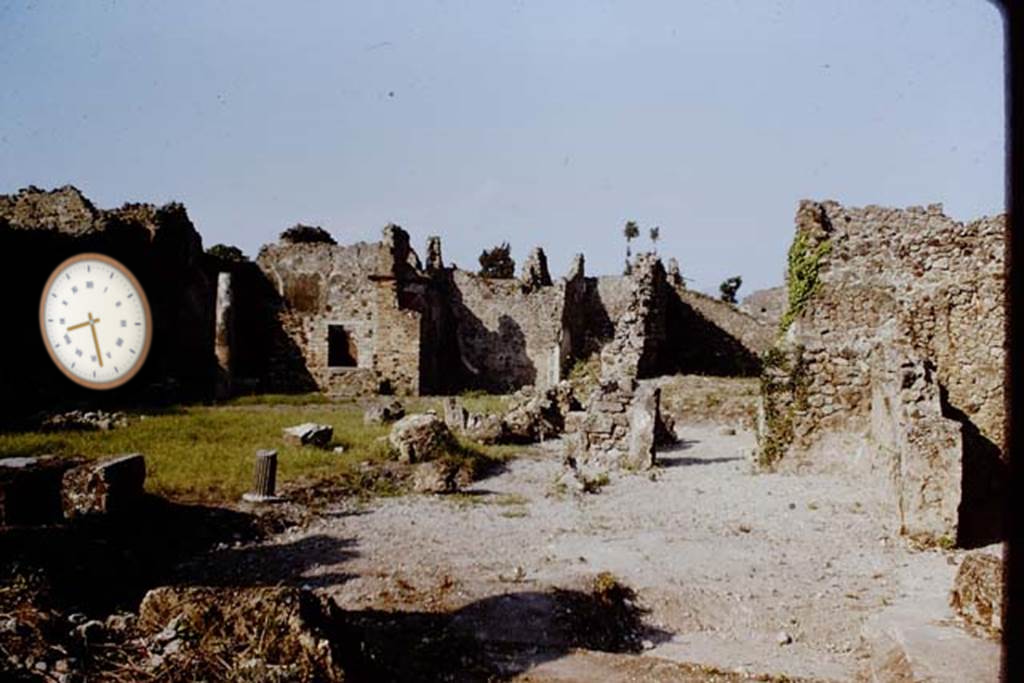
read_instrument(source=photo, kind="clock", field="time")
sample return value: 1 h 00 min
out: 8 h 28 min
